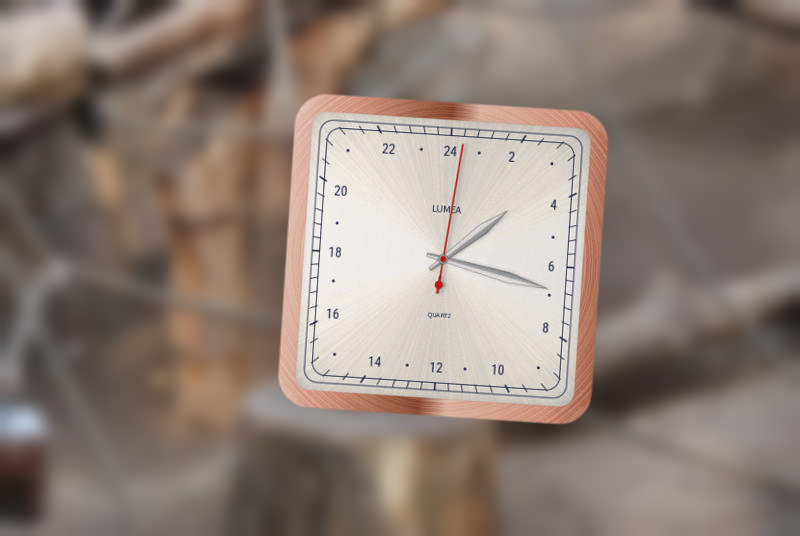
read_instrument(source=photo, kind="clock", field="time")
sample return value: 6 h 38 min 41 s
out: 3 h 17 min 01 s
